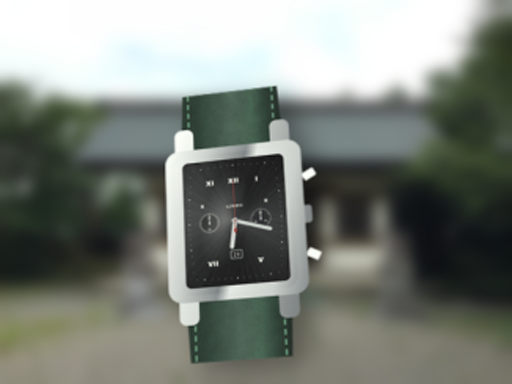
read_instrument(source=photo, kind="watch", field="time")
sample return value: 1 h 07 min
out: 6 h 18 min
